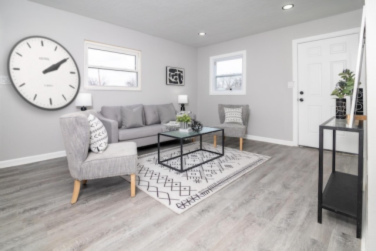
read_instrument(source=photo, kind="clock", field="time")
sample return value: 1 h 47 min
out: 2 h 10 min
